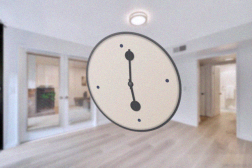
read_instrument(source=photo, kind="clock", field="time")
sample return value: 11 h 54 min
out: 6 h 02 min
